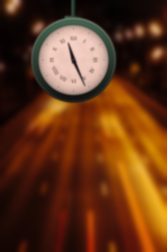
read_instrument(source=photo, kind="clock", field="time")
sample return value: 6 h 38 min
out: 11 h 26 min
